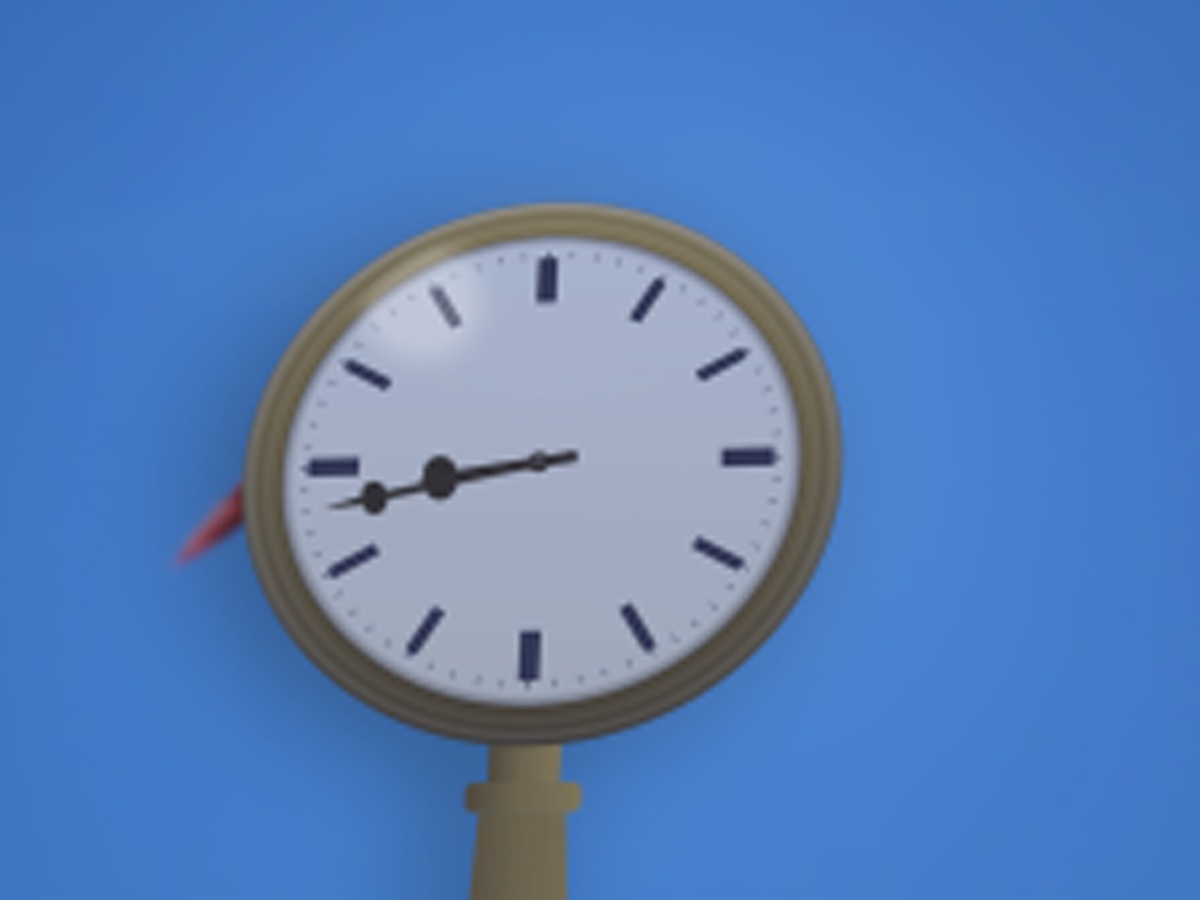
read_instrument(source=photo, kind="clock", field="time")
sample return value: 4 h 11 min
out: 8 h 43 min
